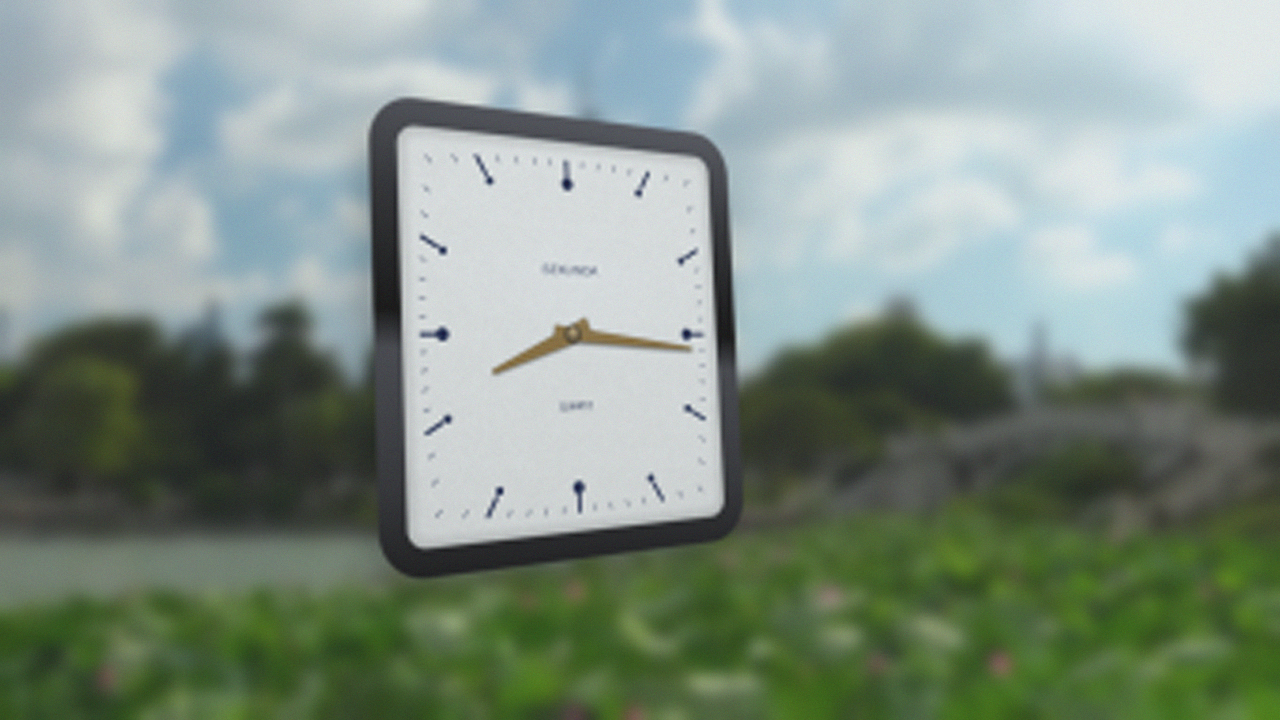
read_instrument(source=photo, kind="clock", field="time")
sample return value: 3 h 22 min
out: 8 h 16 min
